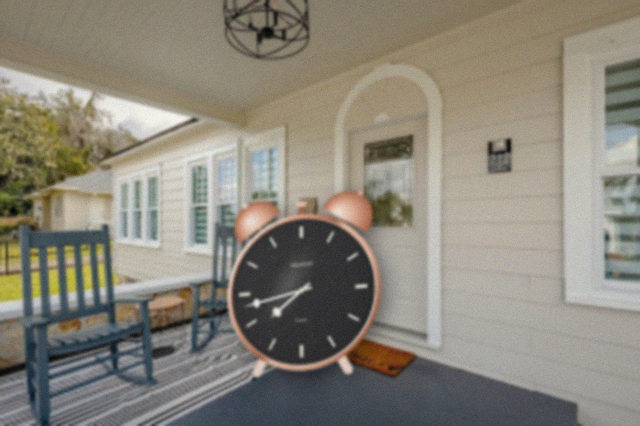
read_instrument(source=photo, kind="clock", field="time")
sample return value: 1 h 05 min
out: 7 h 43 min
